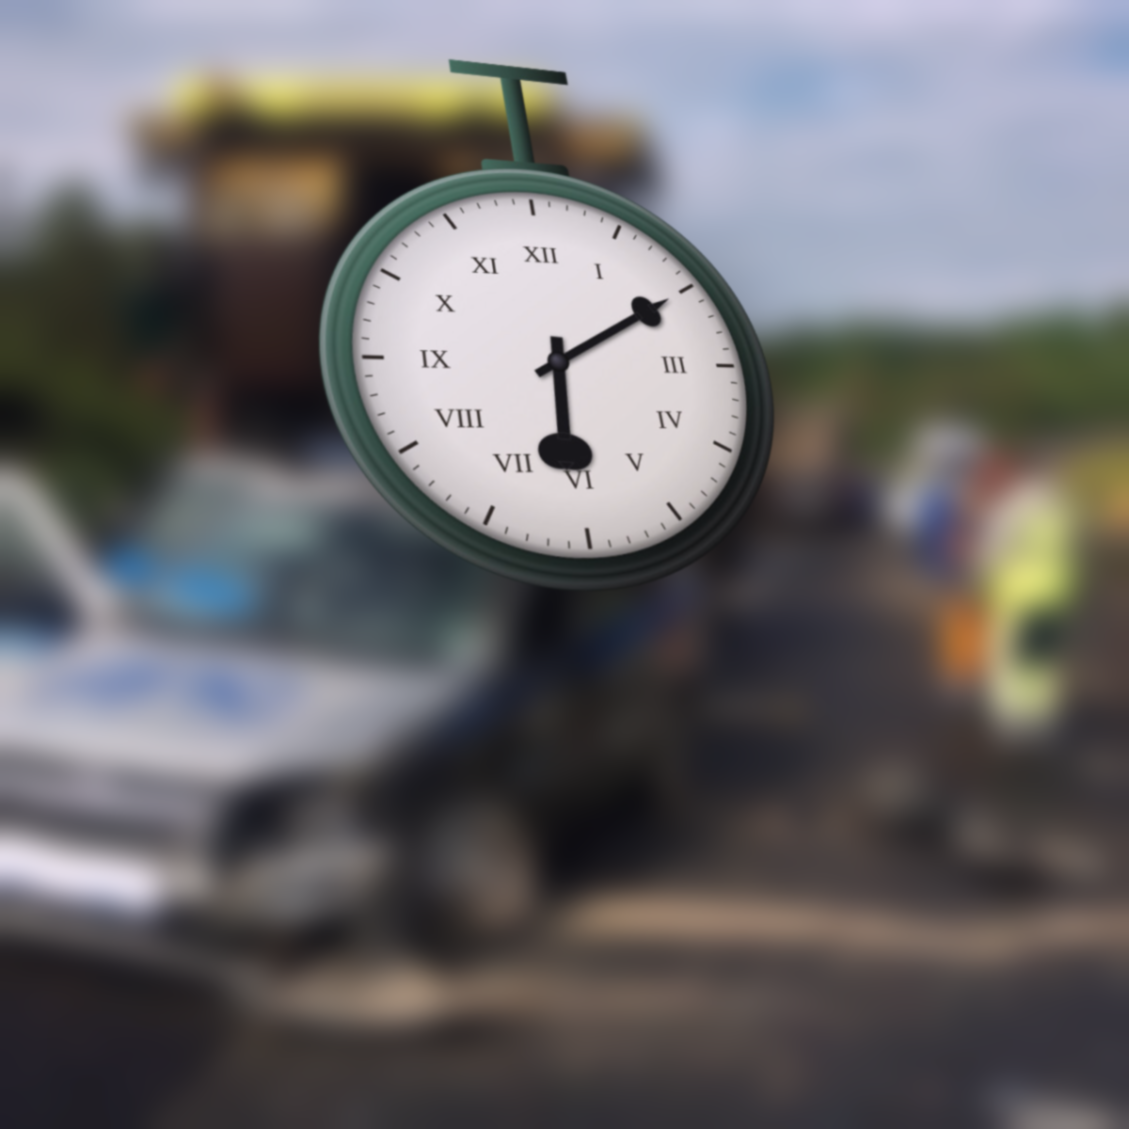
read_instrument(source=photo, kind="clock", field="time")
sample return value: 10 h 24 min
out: 6 h 10 min
